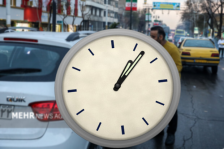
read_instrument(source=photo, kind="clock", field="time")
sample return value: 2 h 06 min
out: 1 h 07 min
